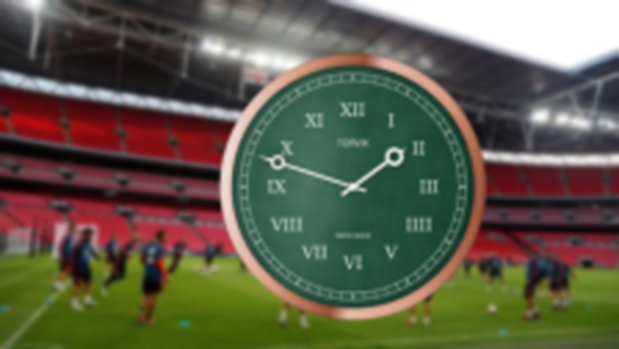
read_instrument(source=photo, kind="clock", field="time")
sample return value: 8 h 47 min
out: 1 h 48 min
